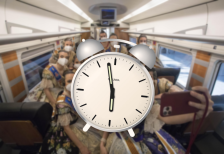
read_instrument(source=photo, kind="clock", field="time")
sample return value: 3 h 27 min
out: 5 h 58 min
